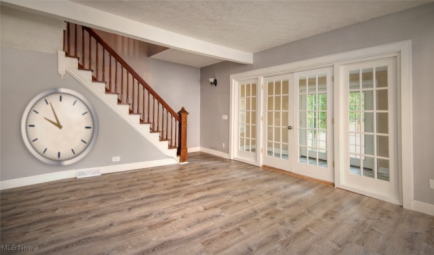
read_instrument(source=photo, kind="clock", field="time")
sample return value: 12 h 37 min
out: 9 h 56 min
